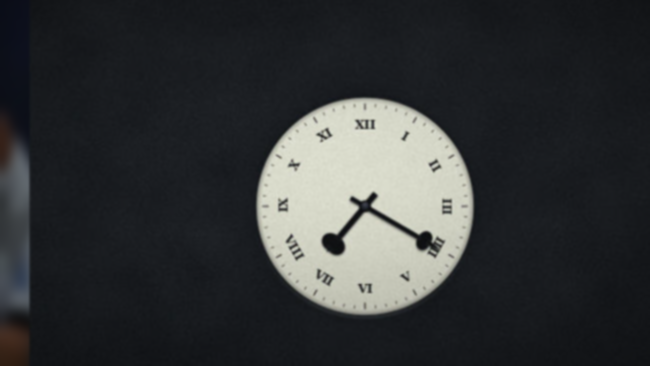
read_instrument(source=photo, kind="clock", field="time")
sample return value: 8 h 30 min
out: 7 h 20 min
